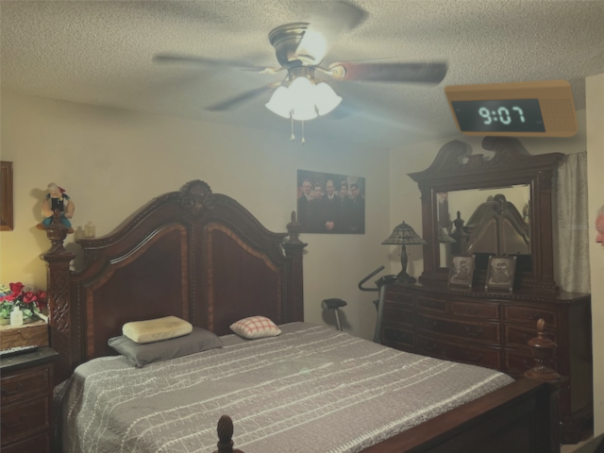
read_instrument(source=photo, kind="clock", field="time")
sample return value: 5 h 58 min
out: 9 h 07 min
